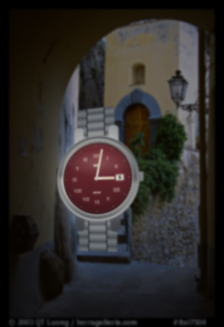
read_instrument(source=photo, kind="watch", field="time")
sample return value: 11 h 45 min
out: 3 h 02 min
